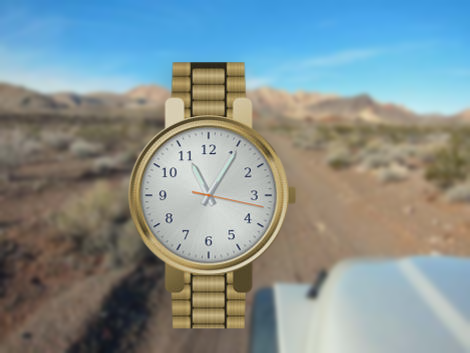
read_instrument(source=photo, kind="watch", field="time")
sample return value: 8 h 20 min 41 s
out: 11 h 05 min 17 s
